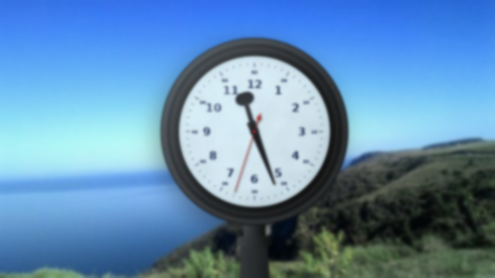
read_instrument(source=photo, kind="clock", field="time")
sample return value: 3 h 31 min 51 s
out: 11 h 26 min 33 s
